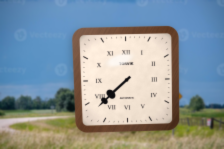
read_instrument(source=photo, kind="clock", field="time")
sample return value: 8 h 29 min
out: 7 h 38 min
